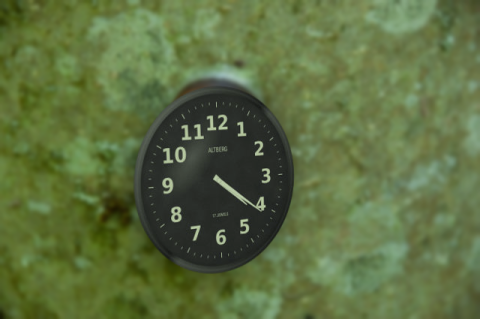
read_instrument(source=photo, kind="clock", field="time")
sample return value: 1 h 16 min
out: 4 h 21 min
